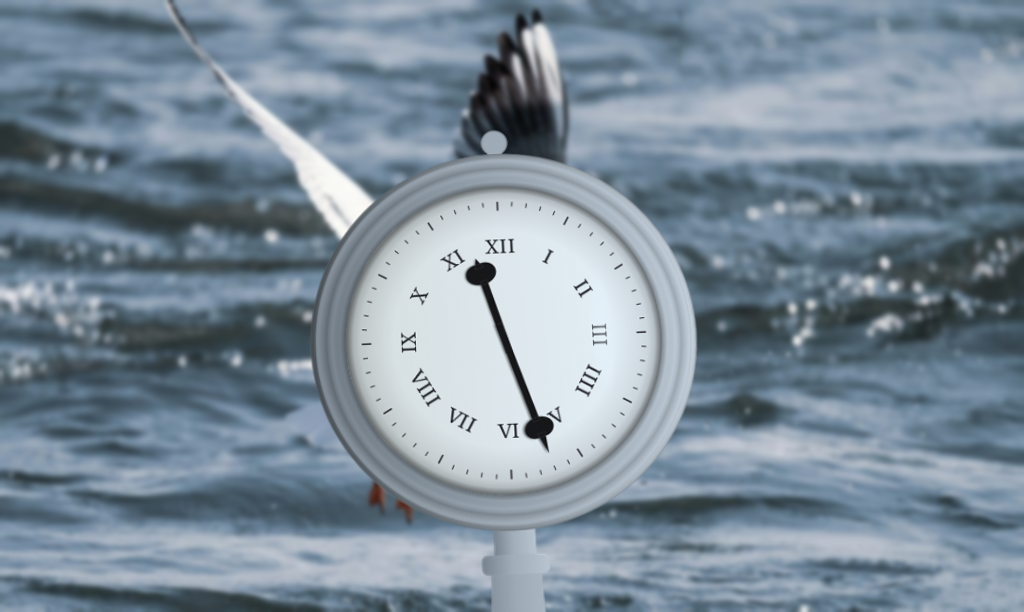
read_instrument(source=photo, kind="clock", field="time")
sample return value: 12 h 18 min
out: 11 h 27 min
